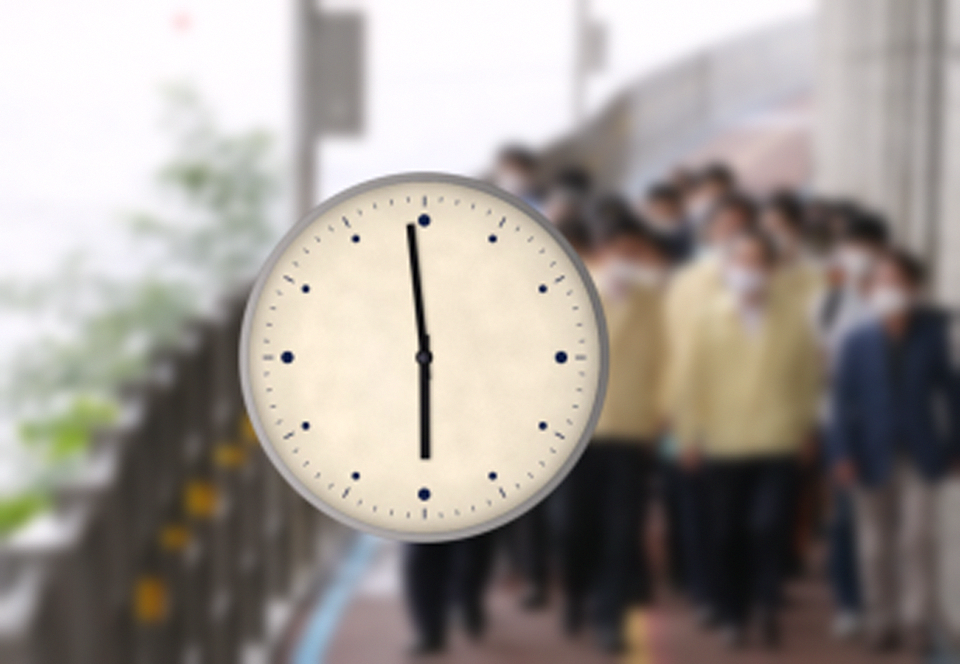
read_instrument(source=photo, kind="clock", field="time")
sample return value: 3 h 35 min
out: 5 h 59 min
